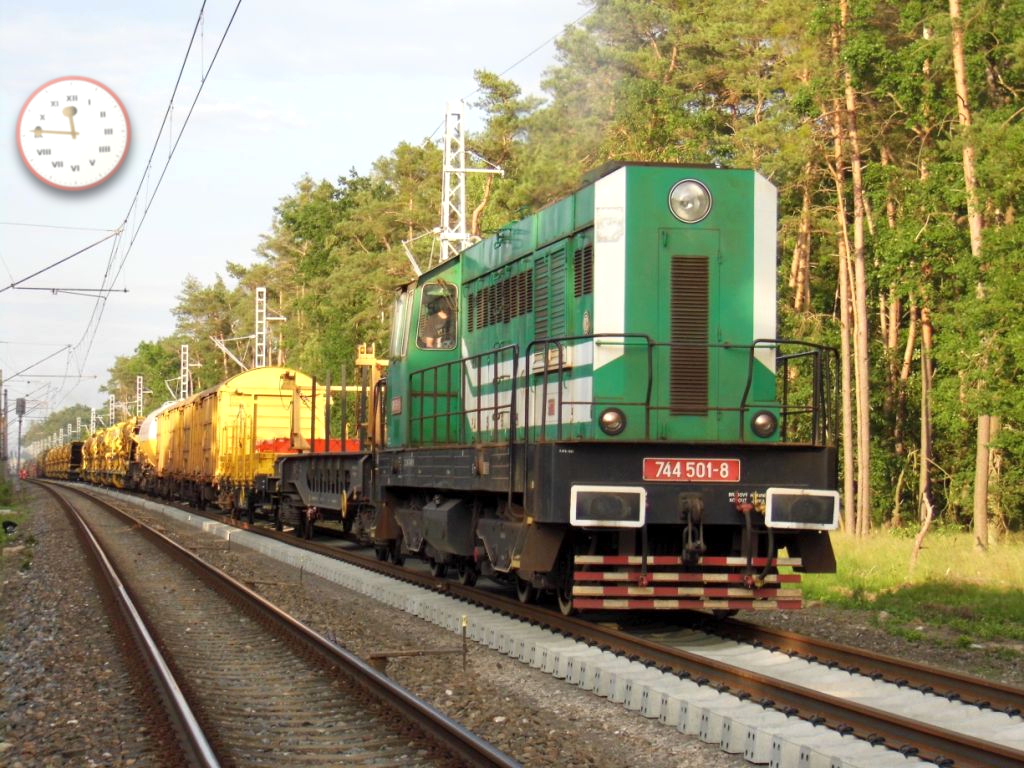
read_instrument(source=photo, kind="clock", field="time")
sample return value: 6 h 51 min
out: 11 h 46 min
